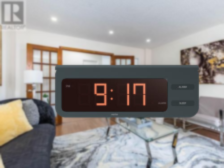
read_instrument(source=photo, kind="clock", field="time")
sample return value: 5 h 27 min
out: 9 h 17 min
